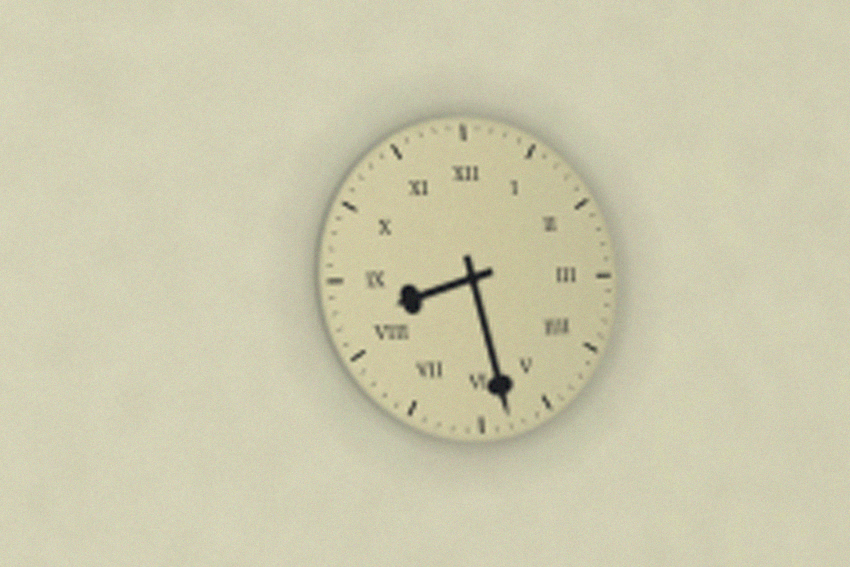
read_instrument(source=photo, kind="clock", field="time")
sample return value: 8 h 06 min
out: 8 h 28 min
